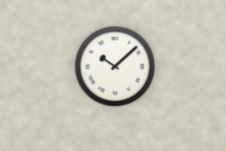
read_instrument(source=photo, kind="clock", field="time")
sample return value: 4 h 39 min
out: 10 h 08 min
